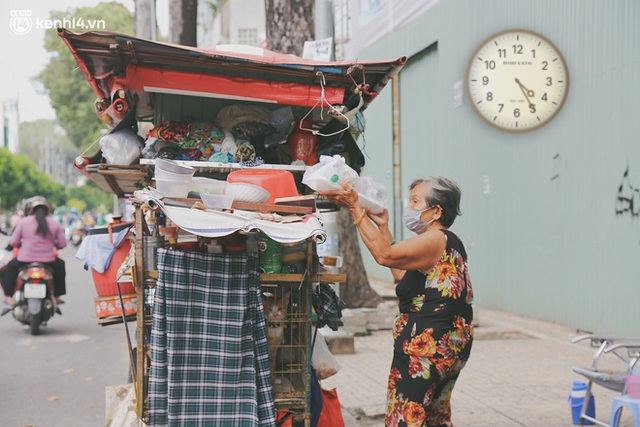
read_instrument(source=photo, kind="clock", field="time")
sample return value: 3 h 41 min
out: 4 h 25 min
